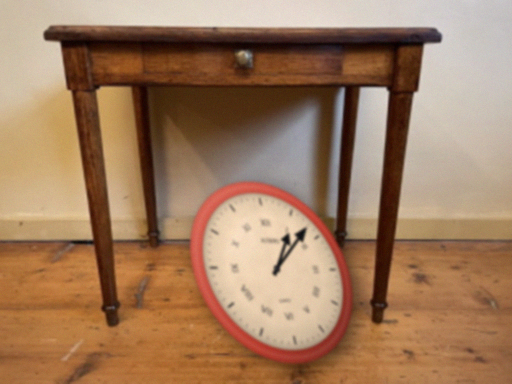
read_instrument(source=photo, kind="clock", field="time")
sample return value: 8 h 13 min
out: 1 h 08 min
